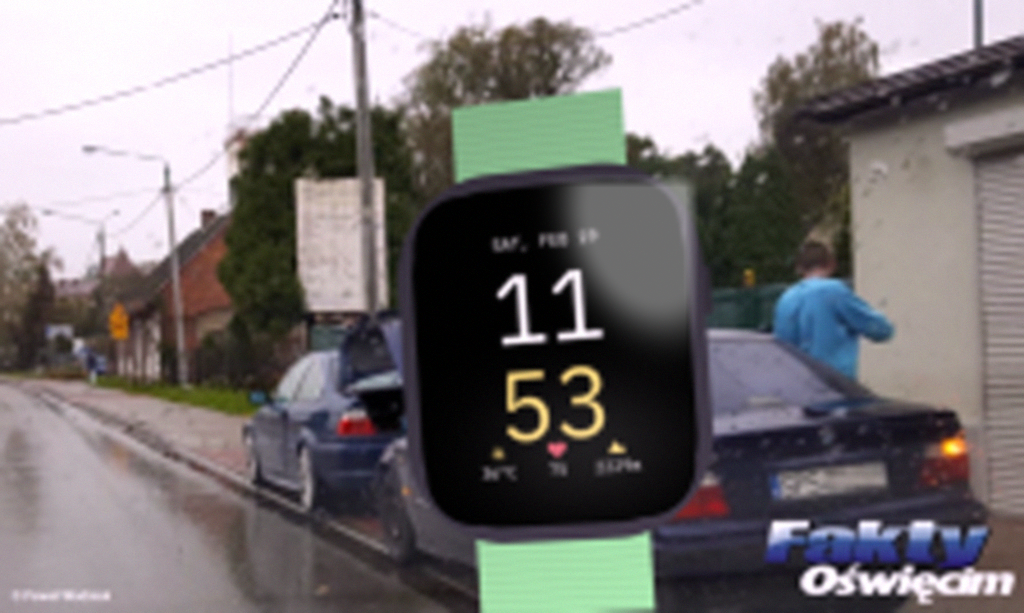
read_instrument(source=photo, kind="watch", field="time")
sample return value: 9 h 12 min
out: 11 h 53 min
